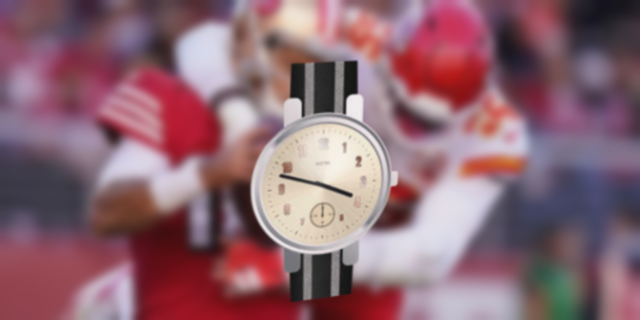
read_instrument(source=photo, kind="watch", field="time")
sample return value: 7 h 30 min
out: 3 h 48 min
